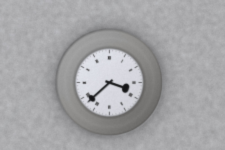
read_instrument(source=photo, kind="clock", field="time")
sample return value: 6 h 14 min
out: 3 h 38 min
